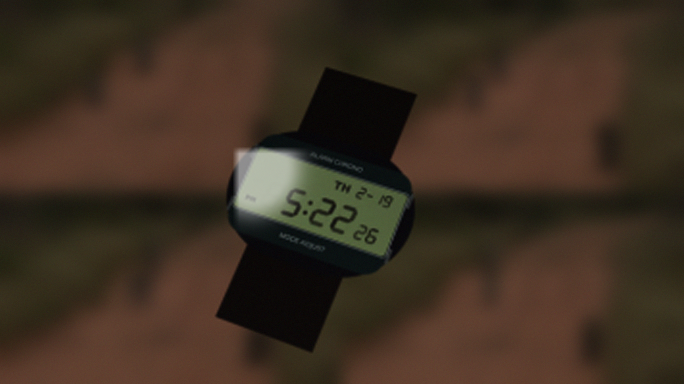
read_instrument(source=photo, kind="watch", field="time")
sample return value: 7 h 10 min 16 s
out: 5 h 22 min 26 s
